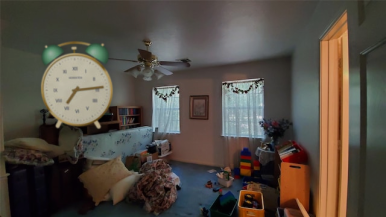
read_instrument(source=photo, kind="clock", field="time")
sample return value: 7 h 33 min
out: 7 h 14 min
